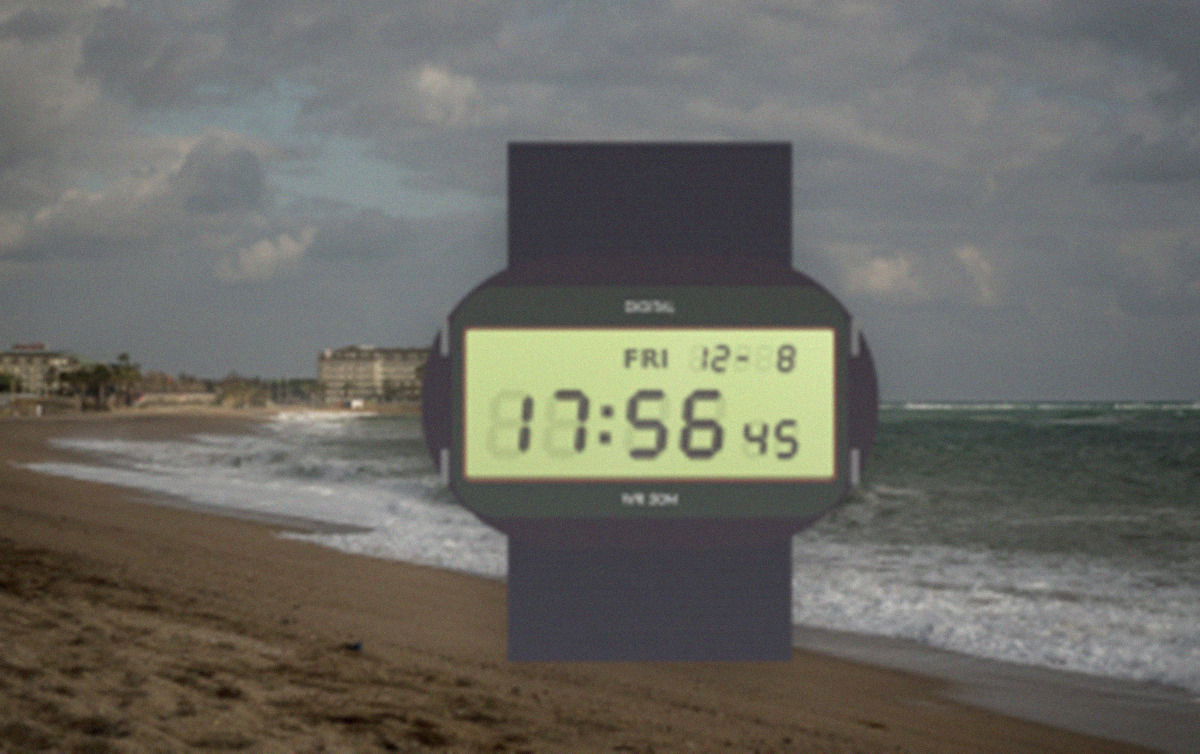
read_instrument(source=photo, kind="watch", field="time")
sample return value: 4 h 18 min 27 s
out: 17 h 56 min 45 s
